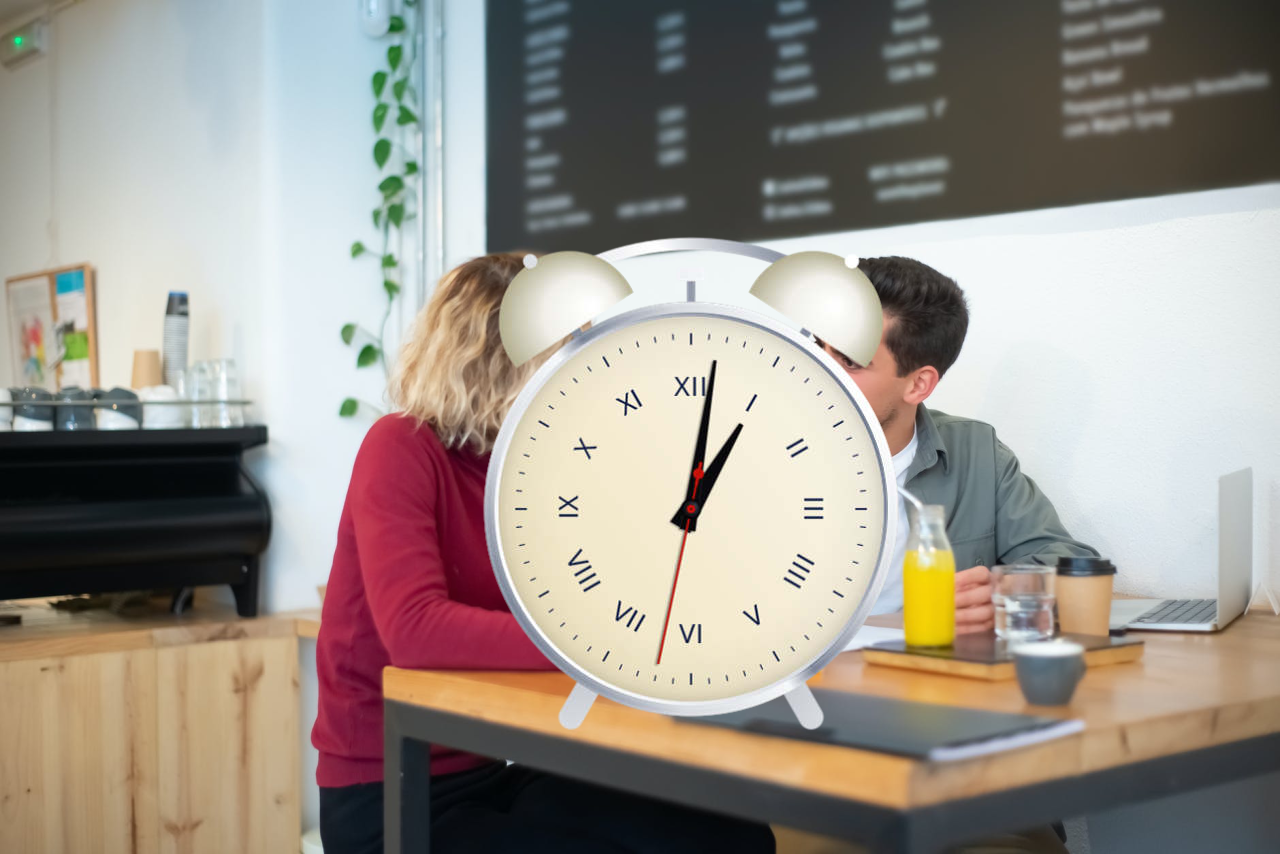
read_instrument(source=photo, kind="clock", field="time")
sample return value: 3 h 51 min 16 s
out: 1 h 01 min 32 s
